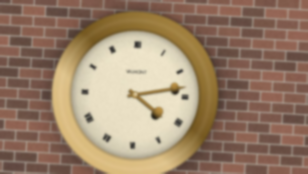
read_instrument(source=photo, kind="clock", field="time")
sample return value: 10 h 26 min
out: 4 h 13 min
